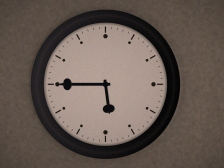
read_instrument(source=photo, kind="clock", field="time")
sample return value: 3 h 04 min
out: 5 h 45 min
